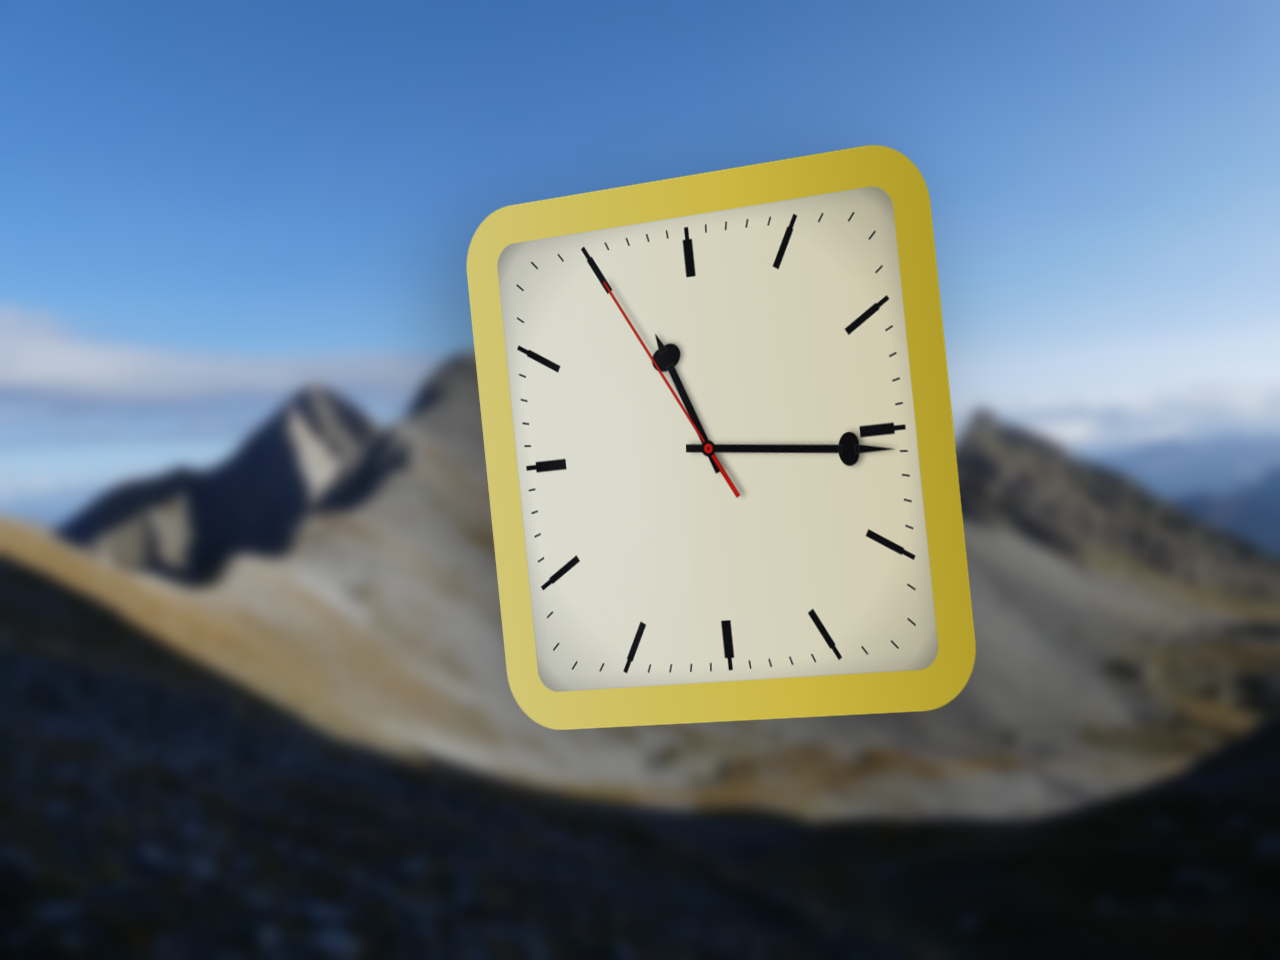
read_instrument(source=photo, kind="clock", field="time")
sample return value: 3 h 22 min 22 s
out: 11 h 15 min 55 s
